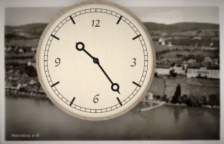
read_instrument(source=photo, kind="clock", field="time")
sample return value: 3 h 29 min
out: 10 h 24 min
